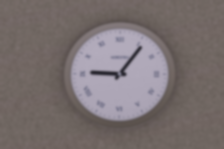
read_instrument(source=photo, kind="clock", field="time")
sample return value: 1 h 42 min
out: 9 h 06 min
